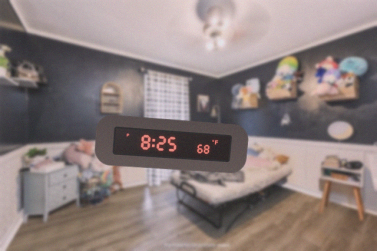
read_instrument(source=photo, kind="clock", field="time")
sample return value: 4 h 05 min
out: 8 h 25 min
